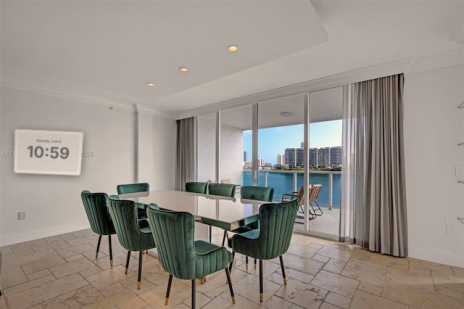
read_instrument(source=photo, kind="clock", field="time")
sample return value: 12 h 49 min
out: 10 h 59 min
